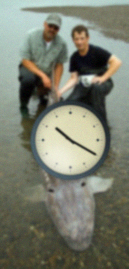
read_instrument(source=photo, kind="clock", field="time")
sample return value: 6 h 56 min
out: 10 h 20 min
